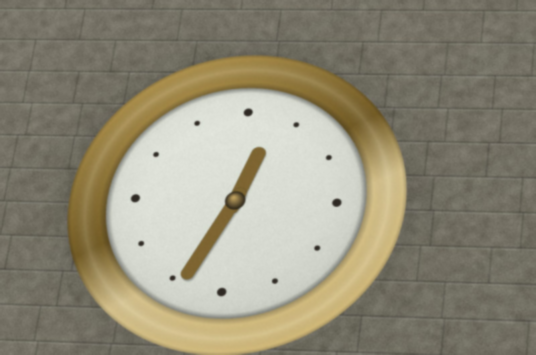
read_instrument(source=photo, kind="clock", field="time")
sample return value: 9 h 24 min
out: 12 h 34 min
